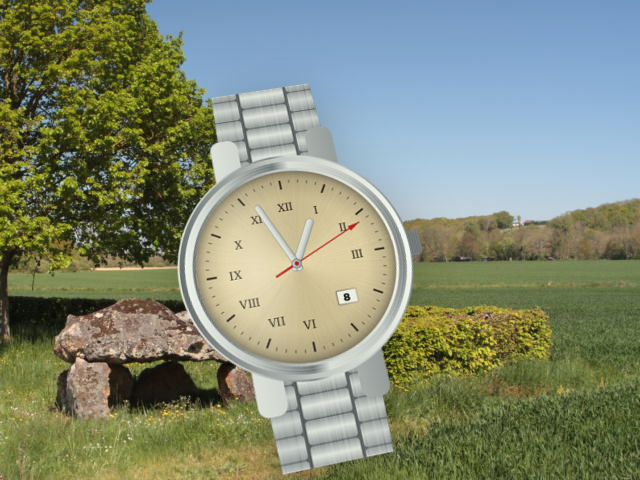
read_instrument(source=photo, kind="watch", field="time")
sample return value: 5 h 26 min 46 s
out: 12 h 56 min 11 s
